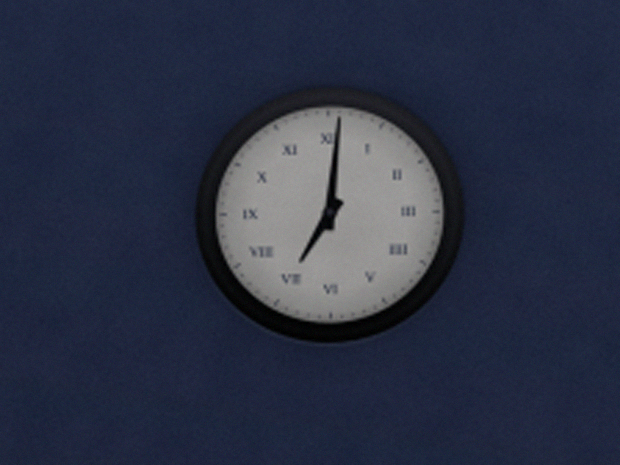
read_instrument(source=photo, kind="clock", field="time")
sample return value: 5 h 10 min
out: 7 h 01 min
